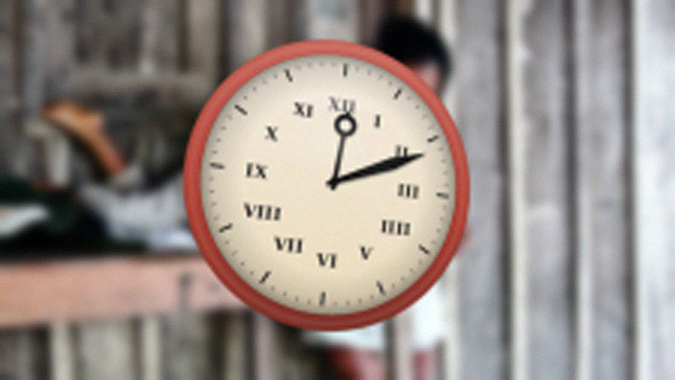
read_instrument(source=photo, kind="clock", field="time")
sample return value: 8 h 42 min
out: 12 h 11 min
